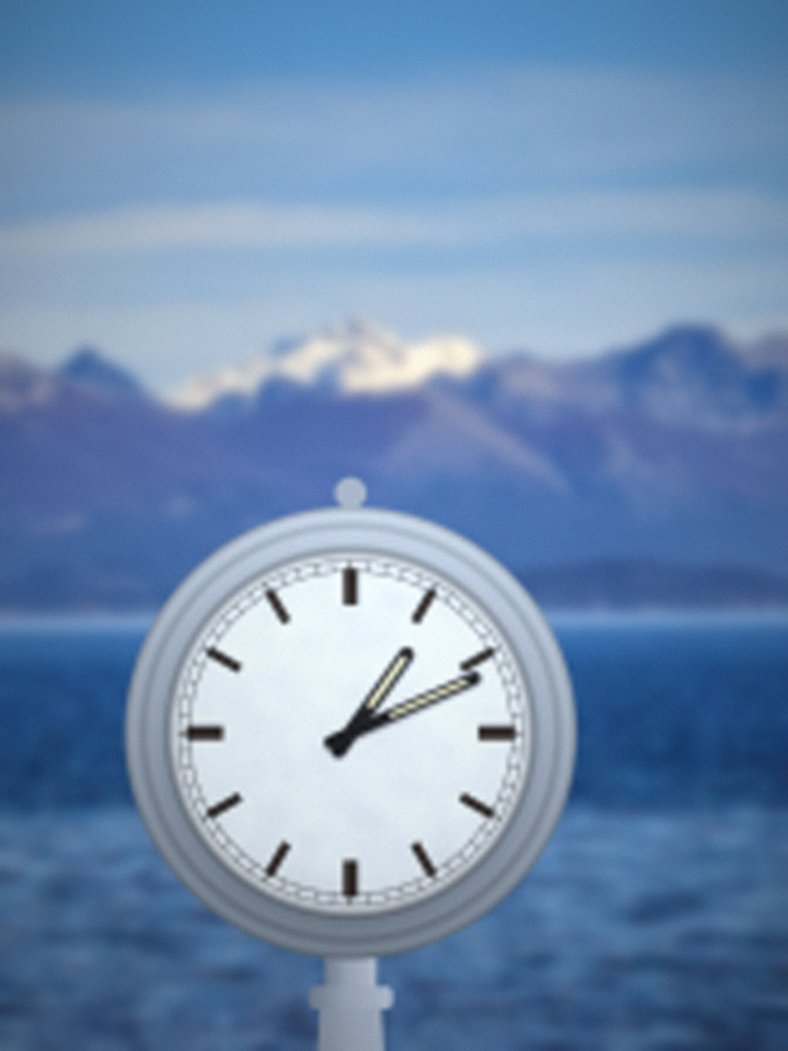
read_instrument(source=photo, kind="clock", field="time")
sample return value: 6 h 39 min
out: 1 h 11 min
